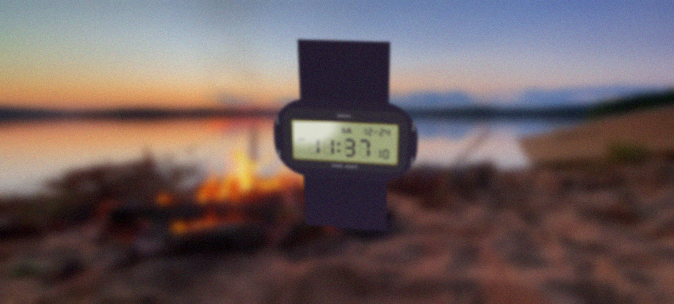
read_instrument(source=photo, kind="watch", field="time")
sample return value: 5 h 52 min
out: 11 h 37 min
